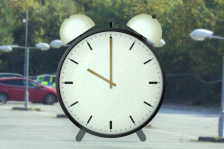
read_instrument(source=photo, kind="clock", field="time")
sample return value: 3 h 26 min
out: 10 h 00 min
